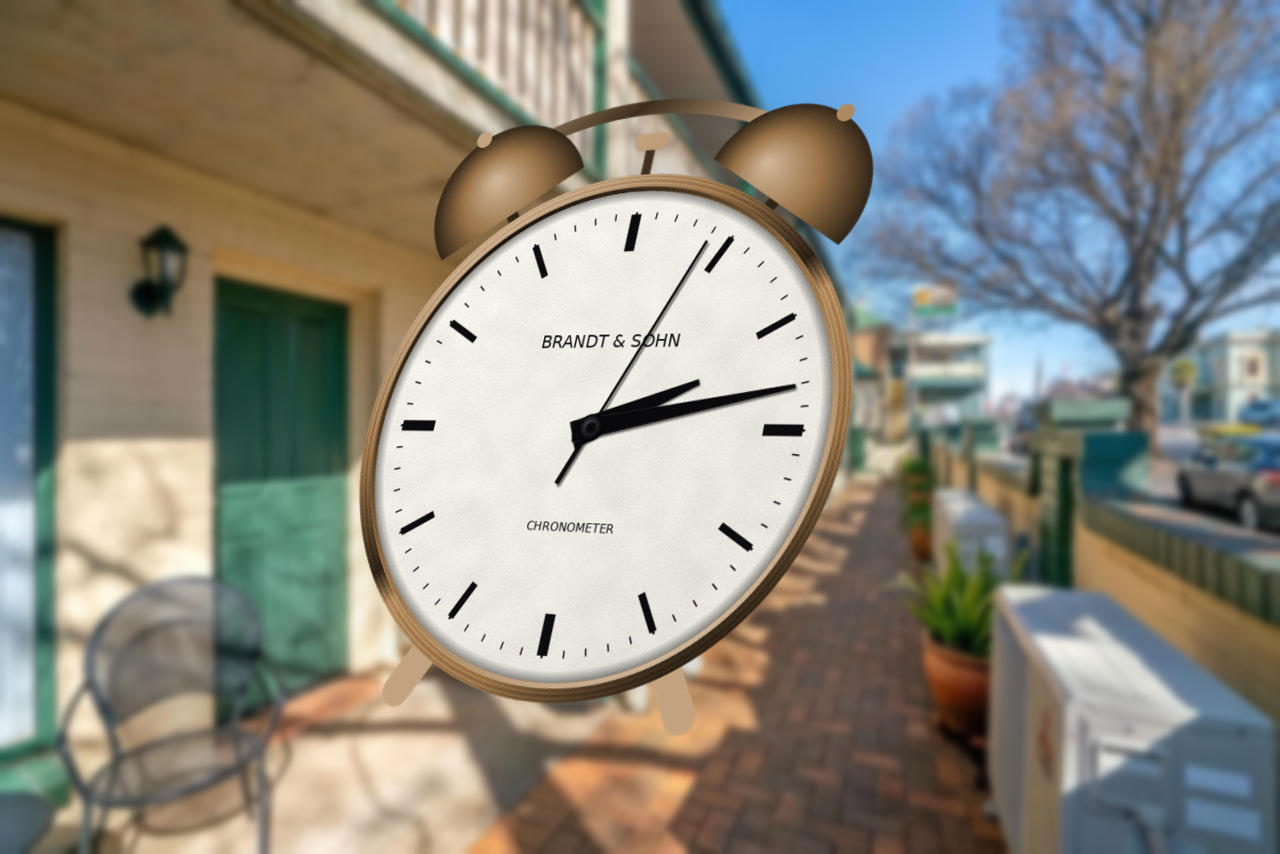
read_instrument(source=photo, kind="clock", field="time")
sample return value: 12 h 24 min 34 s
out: 2 h 13 min 04 s
